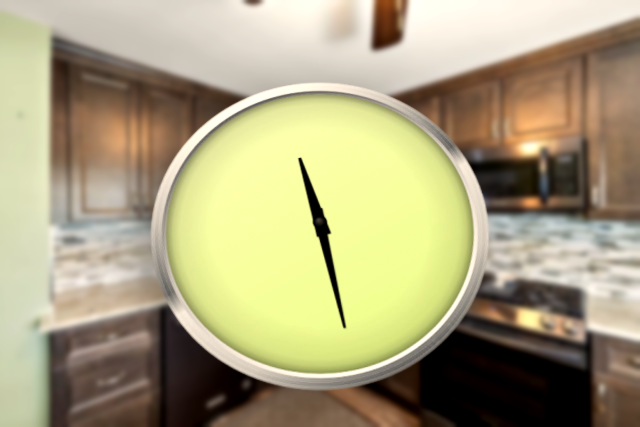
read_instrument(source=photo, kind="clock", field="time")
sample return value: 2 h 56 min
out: 11 h 28 min
